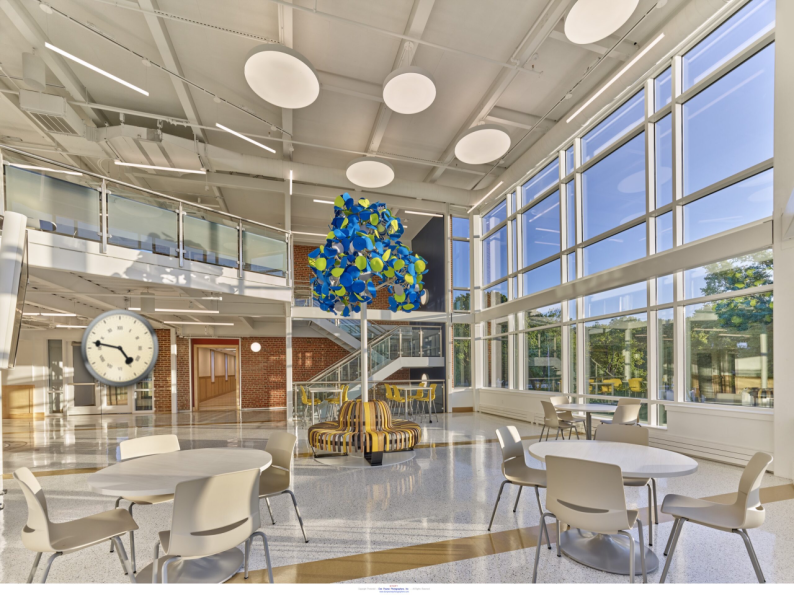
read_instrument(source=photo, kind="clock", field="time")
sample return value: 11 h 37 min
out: 4 h 47 min
